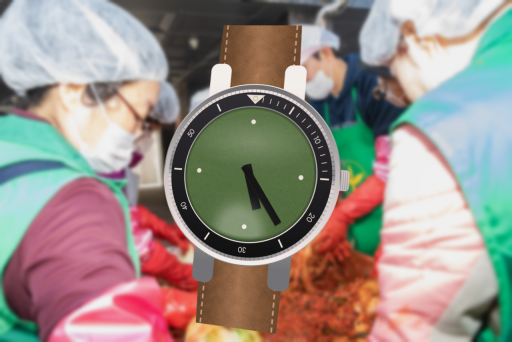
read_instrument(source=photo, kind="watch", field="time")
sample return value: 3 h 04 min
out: 5 h 24 min
